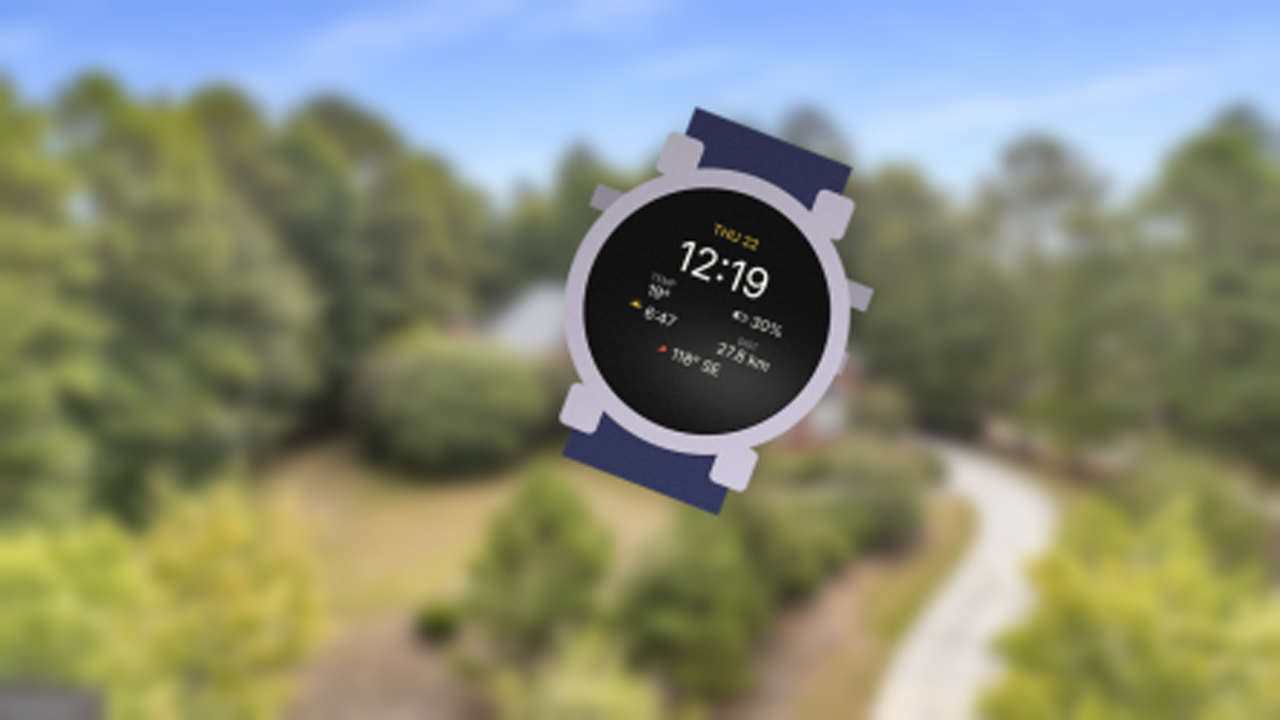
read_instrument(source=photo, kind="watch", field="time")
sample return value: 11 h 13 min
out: 12 h 19 min
